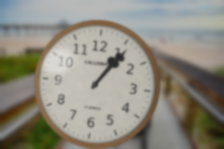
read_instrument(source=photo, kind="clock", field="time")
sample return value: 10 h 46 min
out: 1 h 06 min
